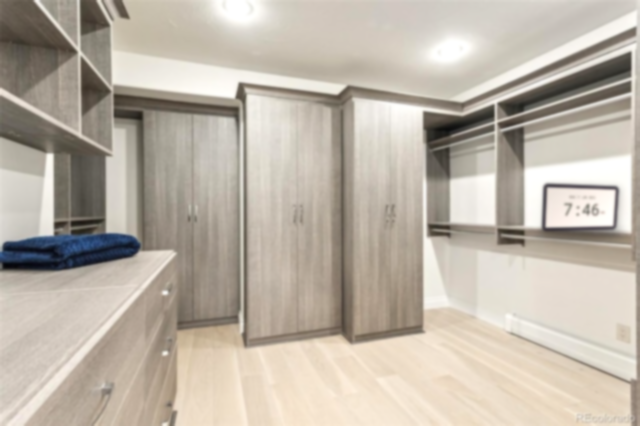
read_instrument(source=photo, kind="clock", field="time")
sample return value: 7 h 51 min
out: 7 h 46 min
